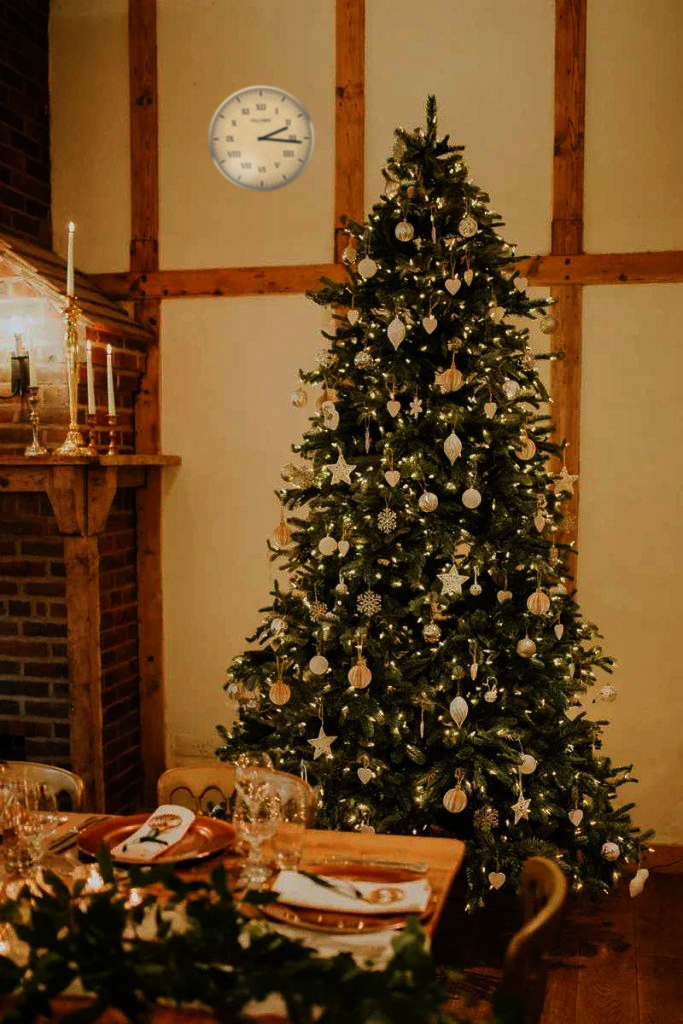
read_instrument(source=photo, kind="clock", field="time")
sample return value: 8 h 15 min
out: 2 h 16 min
